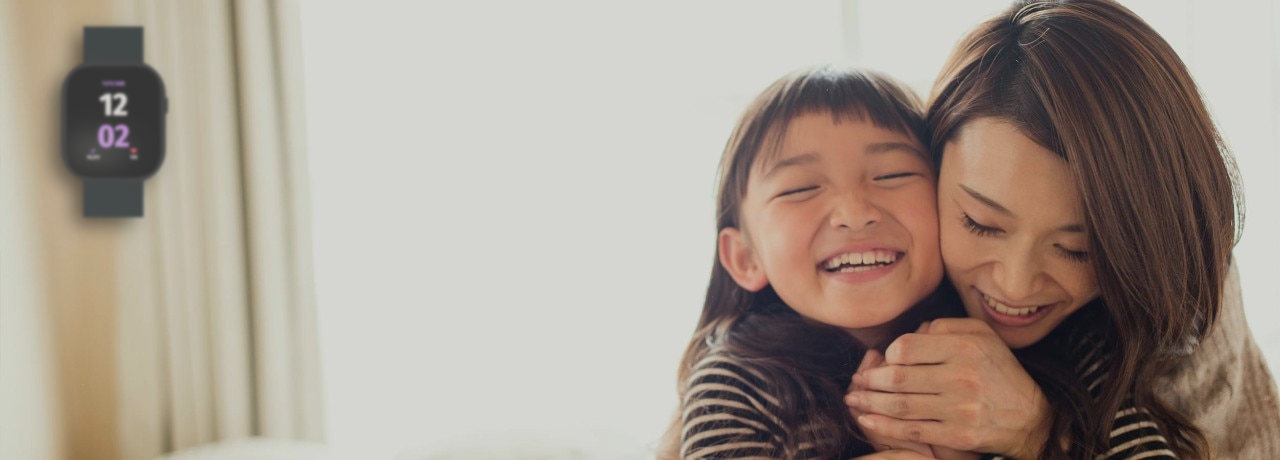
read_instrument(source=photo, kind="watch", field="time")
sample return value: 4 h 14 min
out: 12 h 02 min
